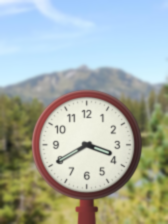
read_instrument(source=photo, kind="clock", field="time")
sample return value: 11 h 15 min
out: 3 h 40 min
